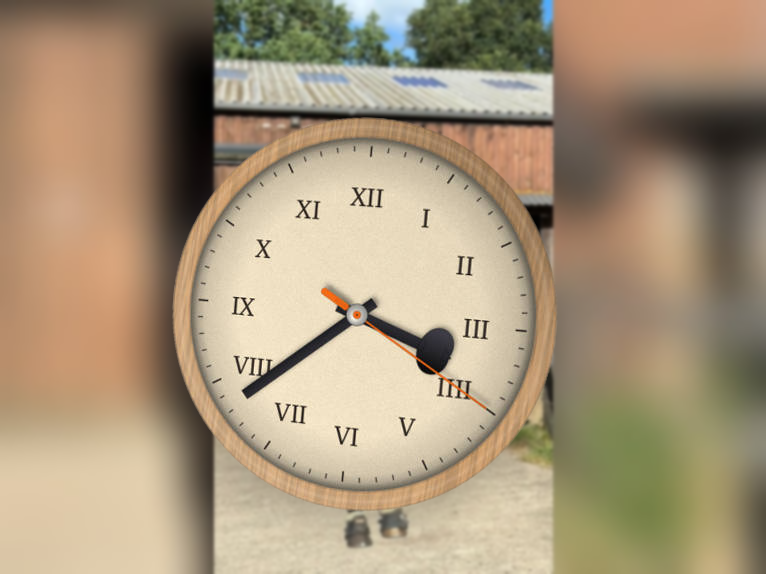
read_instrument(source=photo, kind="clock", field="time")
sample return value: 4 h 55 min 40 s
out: 3 h 38 min 20 s
